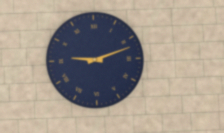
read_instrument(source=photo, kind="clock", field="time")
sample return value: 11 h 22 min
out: 9 h 12 min
